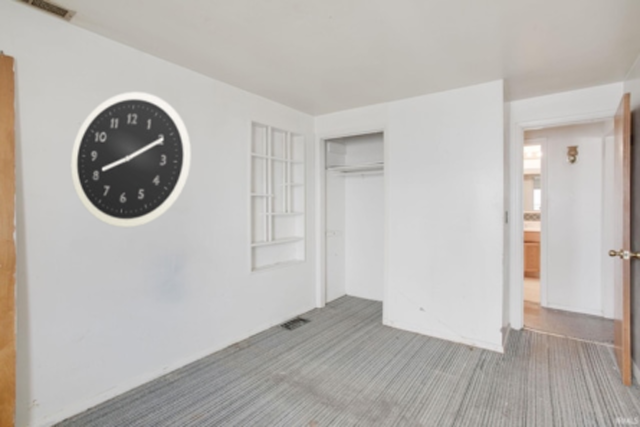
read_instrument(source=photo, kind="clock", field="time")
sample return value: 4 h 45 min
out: 8 h 10 min
